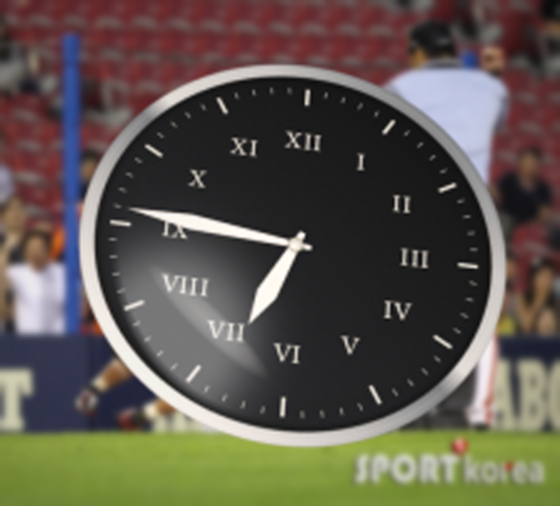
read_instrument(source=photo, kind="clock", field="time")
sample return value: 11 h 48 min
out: 6 h 46 min
